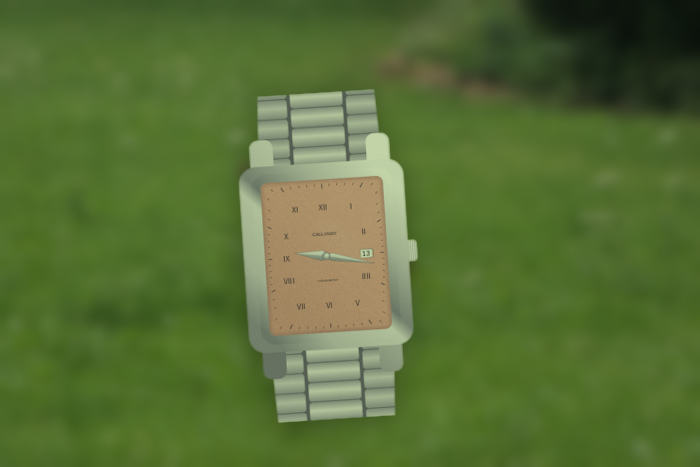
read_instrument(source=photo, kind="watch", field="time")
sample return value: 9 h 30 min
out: 9 h 17 min
